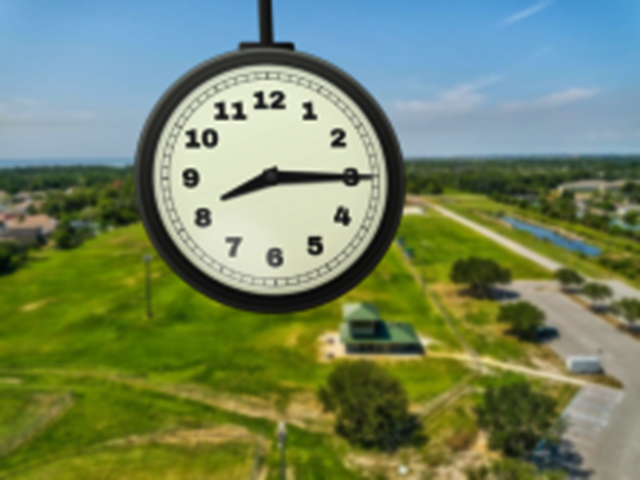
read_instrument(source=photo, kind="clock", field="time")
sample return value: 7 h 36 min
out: 8 h 15 min
